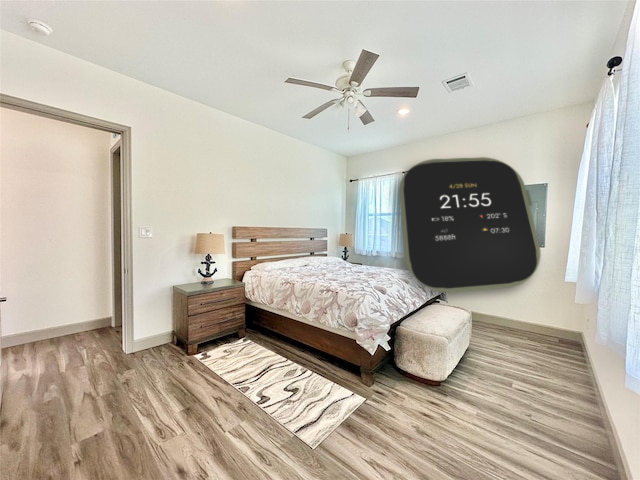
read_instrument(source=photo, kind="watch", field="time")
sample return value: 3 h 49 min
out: 21 h 55 min
